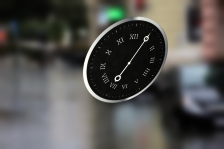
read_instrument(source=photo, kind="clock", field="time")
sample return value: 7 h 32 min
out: 7 h 05 min
